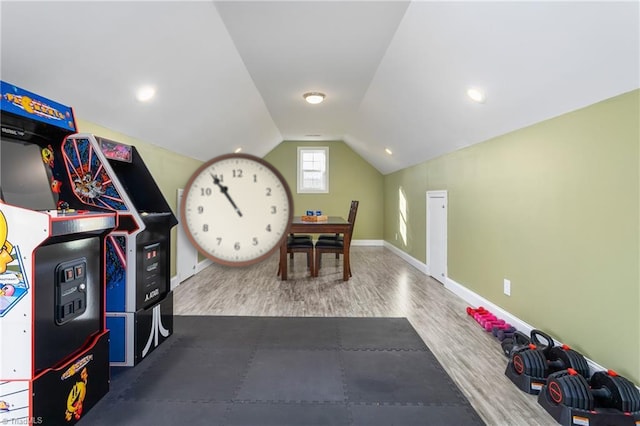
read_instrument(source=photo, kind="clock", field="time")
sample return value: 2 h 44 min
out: 10 h 54 min
